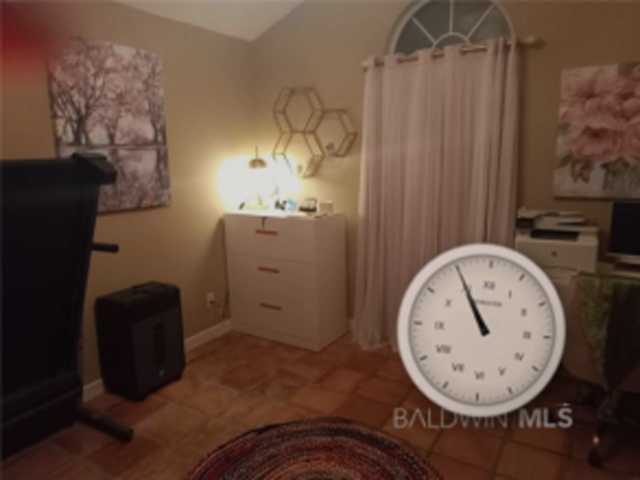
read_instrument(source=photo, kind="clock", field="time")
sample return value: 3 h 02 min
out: 10 h 55 min
